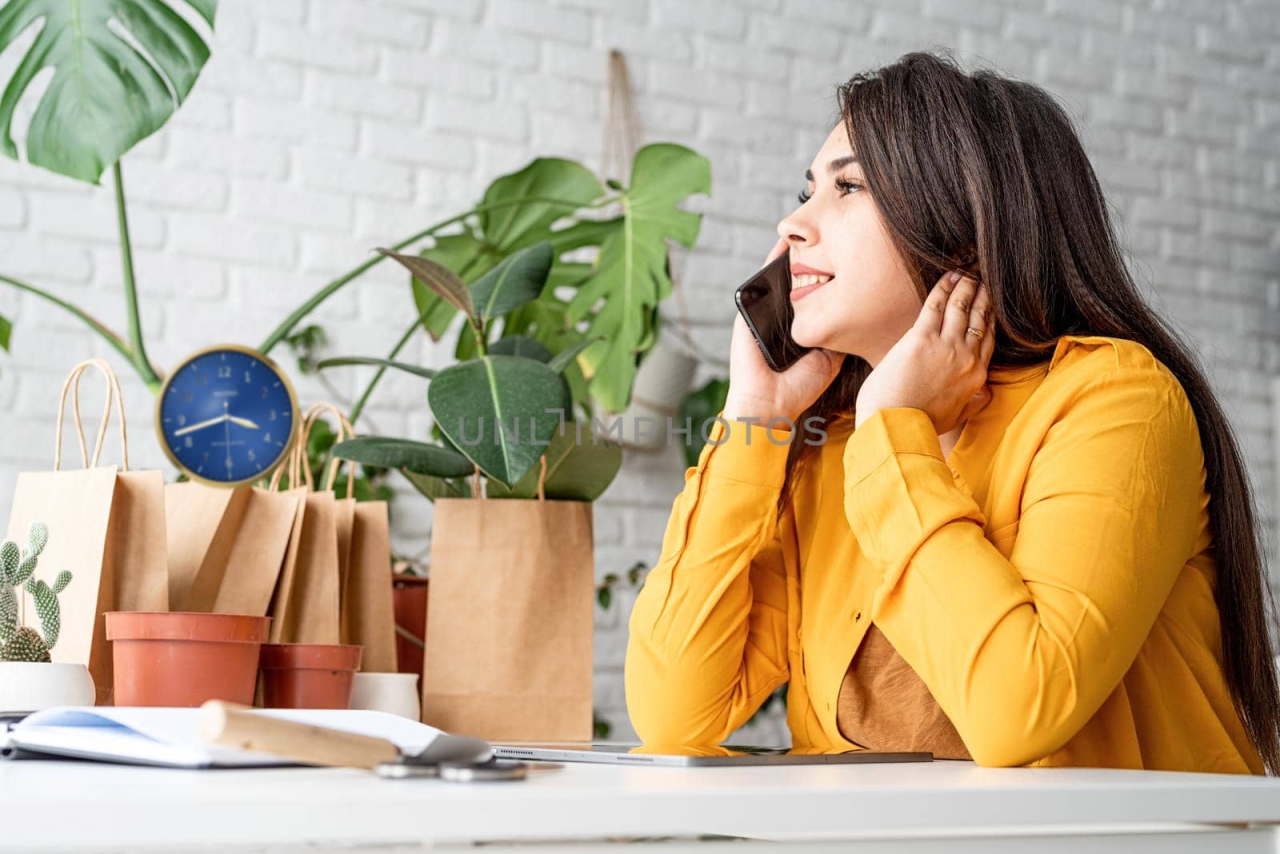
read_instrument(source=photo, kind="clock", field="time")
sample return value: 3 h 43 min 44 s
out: 3 h 42 min 30 s
